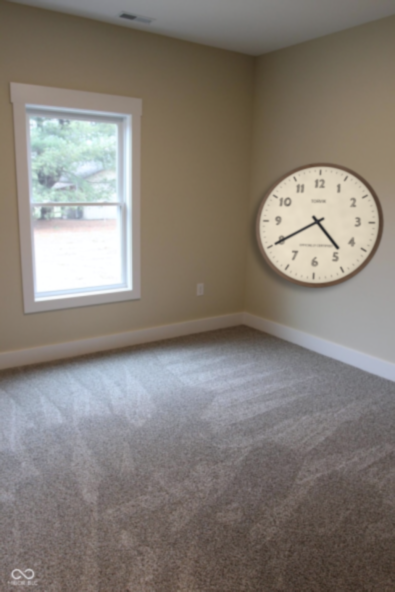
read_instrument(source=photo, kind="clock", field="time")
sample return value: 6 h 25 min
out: 4 h 40 min
